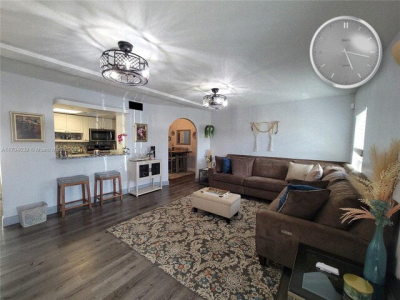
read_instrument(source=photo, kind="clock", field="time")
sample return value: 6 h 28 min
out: 5 h 17 min
